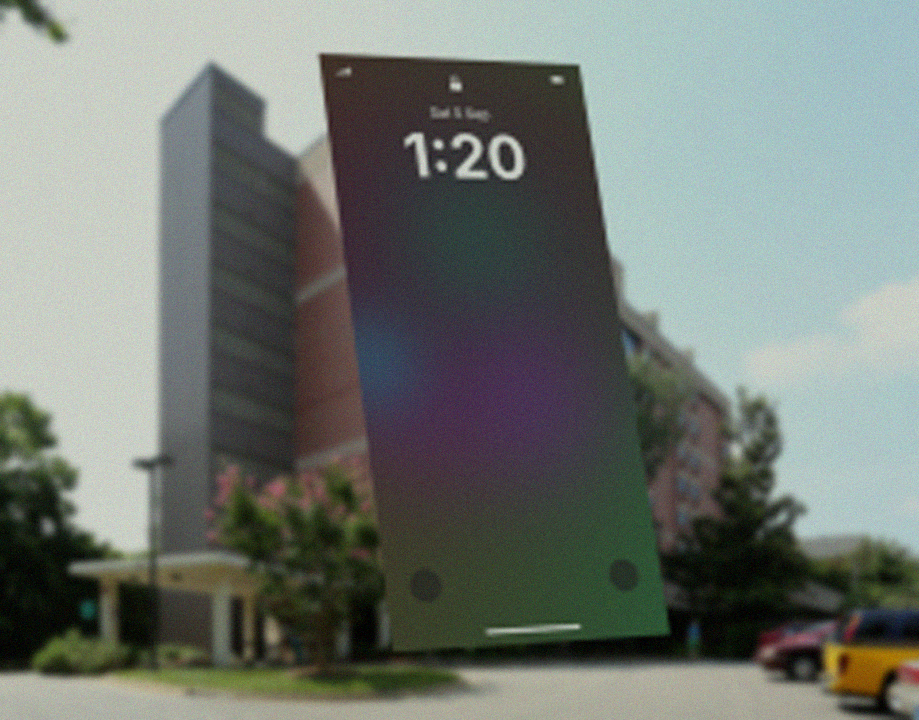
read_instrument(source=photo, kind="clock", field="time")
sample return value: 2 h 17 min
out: 1 h 20 min
